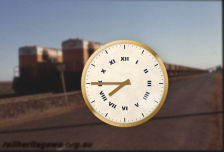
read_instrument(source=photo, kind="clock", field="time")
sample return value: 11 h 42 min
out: 7 h 45 min
